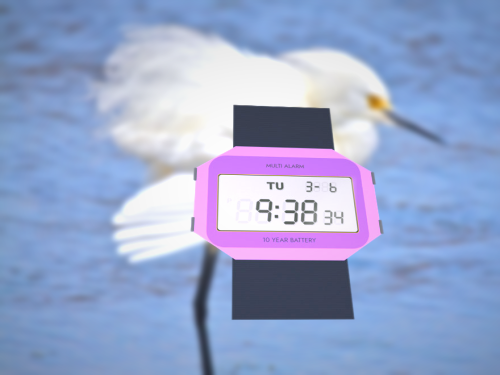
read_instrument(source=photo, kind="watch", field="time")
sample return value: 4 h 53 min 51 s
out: 9 h 38 min 34 s
